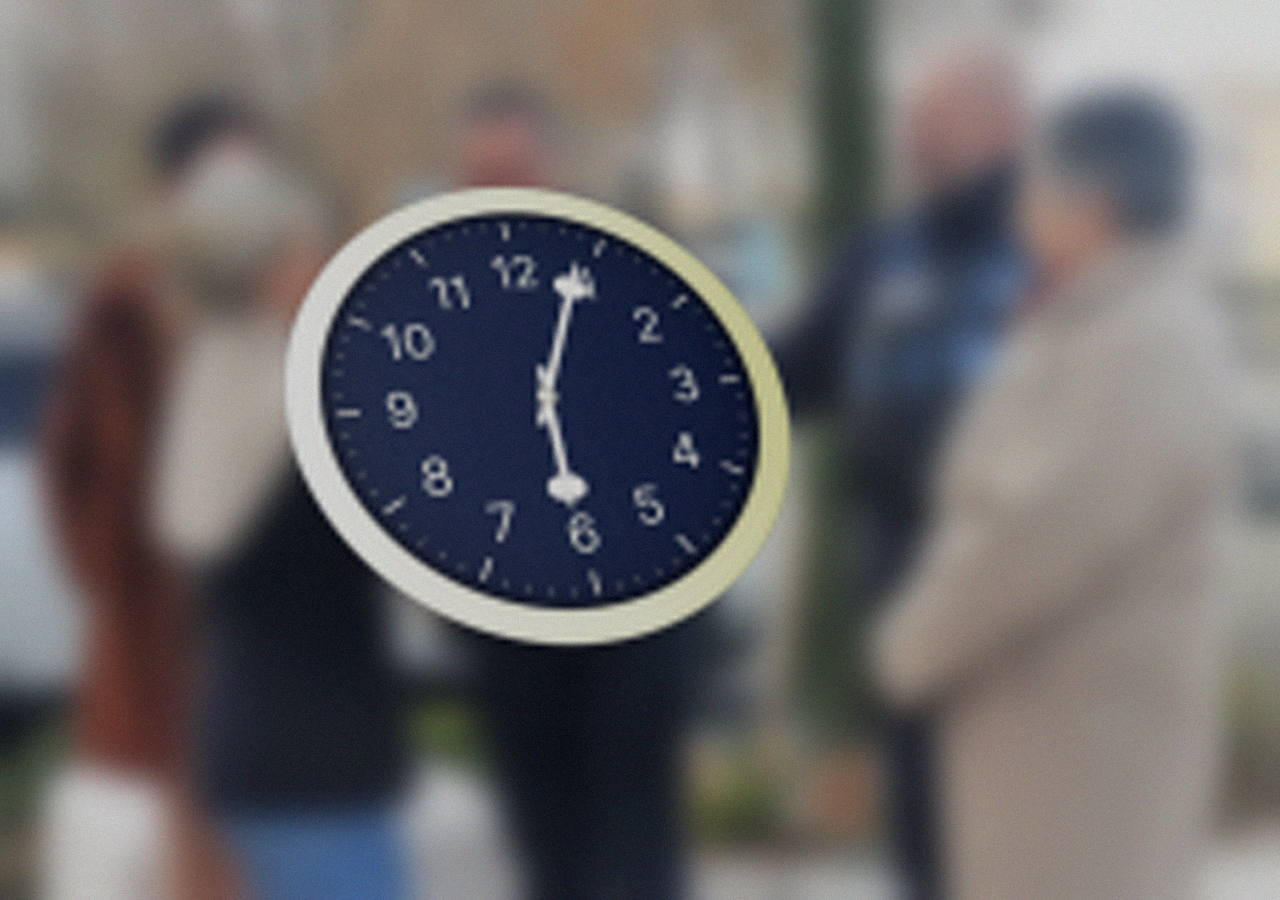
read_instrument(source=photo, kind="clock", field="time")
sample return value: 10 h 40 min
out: 6 h 04 min
